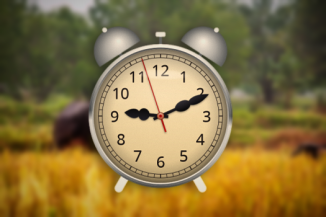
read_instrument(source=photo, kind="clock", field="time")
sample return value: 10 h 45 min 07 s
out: 9 h 10 min 57 s
